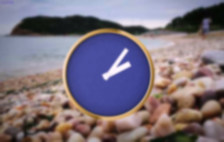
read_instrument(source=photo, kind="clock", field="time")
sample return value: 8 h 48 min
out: 2 h 06 min
